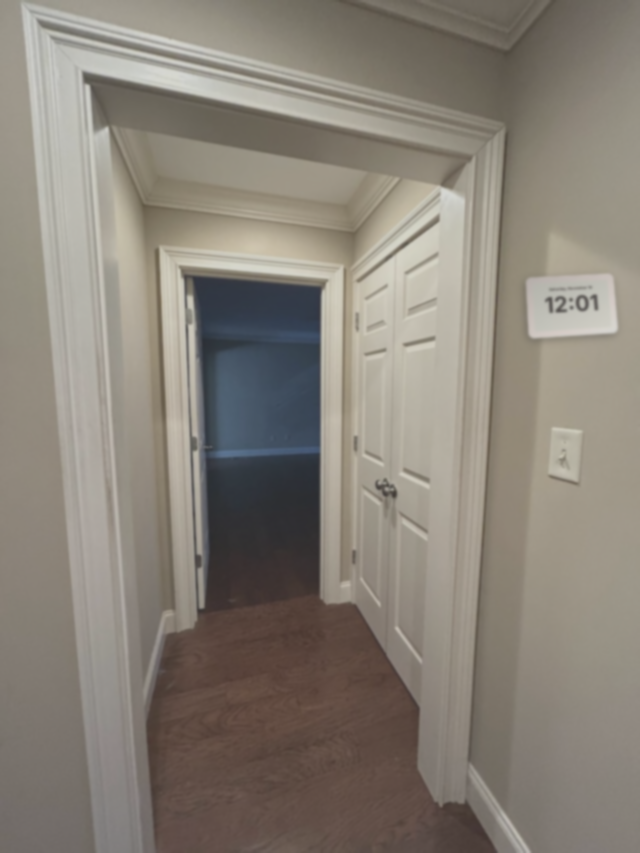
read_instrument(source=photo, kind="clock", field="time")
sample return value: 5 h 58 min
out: 12 h 01 min
